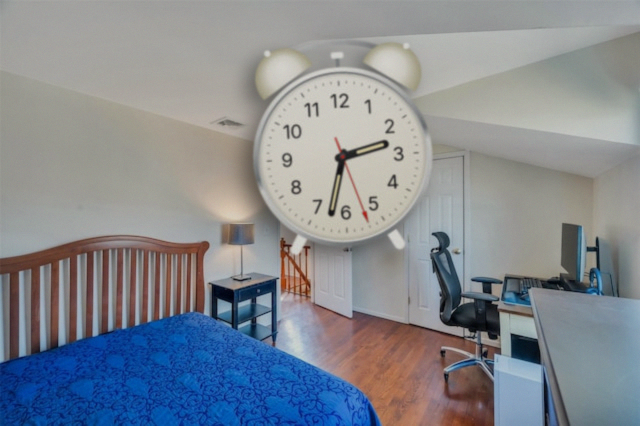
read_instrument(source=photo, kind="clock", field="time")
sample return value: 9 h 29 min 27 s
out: 2 h 32 min 27 s
